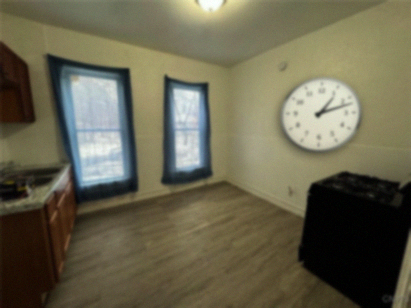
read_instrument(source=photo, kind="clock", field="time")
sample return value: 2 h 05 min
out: 1 h 12 min
